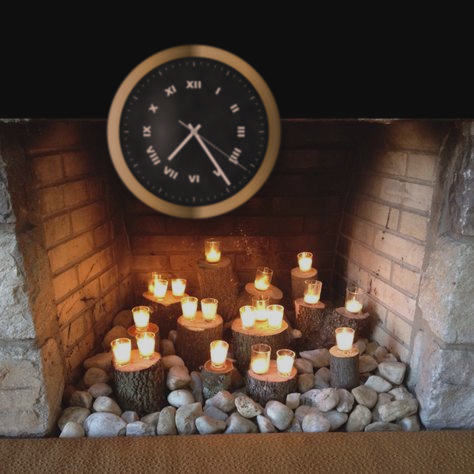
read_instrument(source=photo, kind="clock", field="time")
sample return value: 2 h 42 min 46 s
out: 7 h 24 min 21 s
